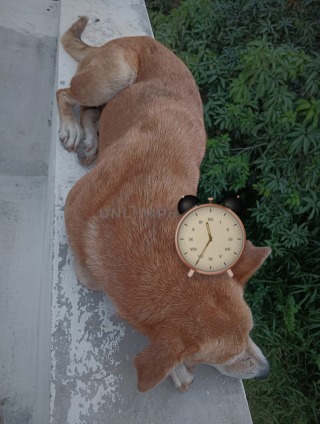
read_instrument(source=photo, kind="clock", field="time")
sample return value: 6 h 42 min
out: 11 h 35 min
